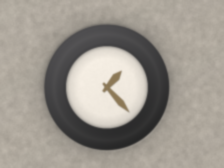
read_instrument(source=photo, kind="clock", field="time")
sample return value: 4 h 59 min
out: 1 h 23 min
